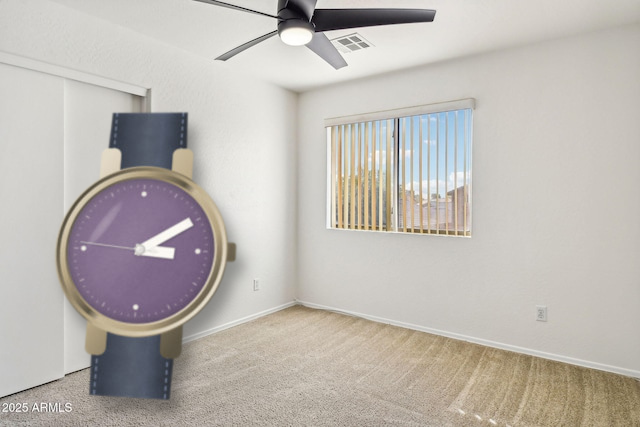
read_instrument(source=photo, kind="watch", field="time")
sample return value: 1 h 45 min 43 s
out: 3 h 09 min 46 s
